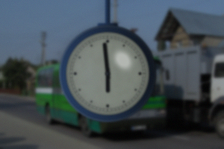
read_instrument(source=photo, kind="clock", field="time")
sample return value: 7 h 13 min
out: 5 h 59 min
